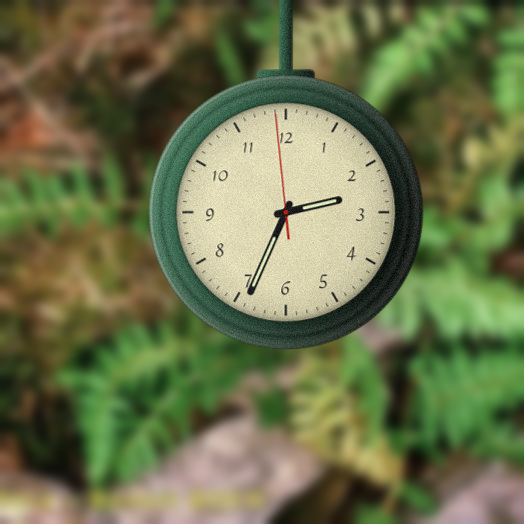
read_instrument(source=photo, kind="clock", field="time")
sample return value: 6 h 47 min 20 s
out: 2 h 33 min 59 s
